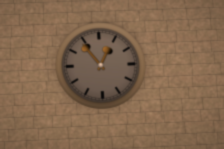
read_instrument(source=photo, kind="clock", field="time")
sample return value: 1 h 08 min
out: 12 h 54 min
